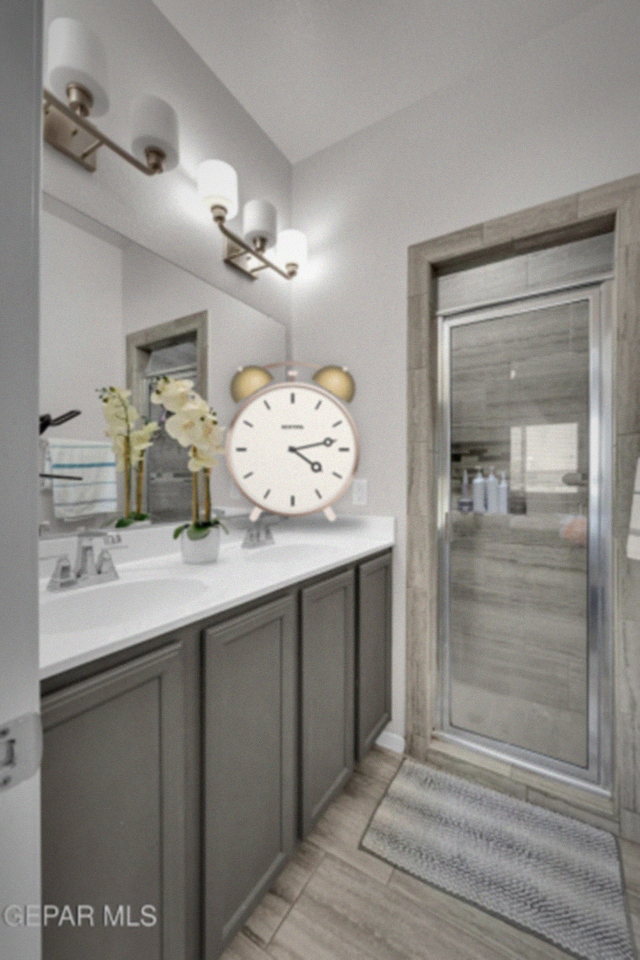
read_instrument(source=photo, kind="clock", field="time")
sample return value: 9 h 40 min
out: 4 h 13 min
